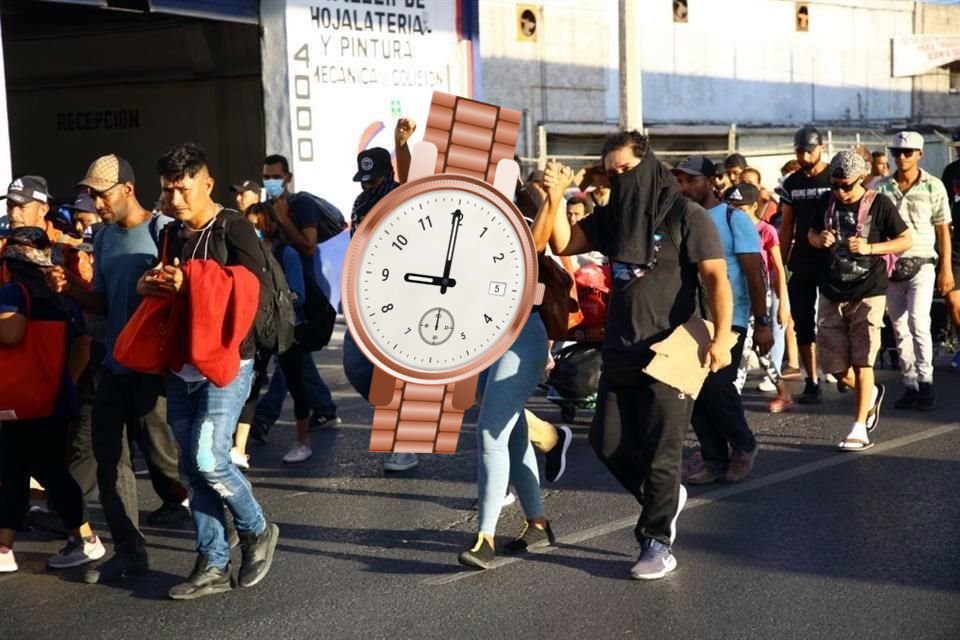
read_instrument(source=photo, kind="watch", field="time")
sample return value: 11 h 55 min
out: 9 h 00 min
